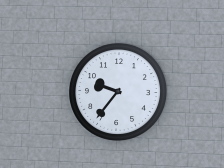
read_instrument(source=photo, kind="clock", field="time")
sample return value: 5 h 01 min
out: 9 h 36 min
